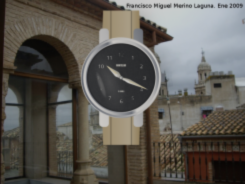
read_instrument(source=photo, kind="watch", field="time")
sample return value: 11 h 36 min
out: 10 h 19 min
